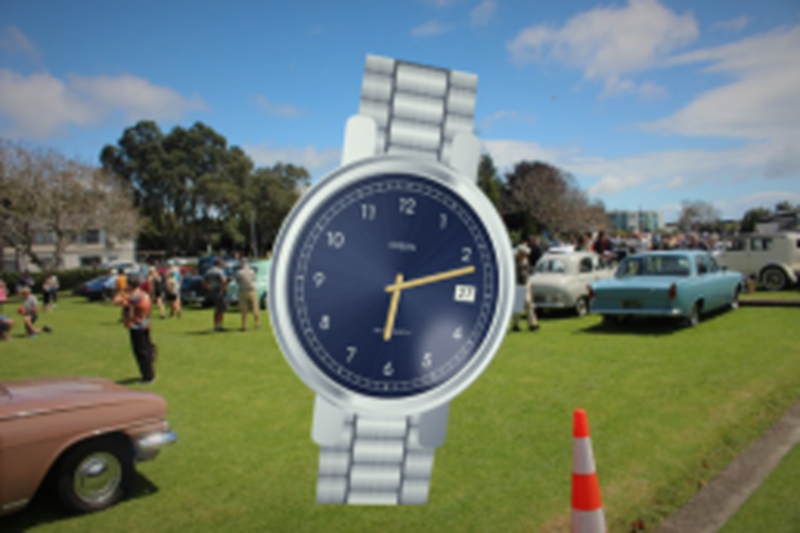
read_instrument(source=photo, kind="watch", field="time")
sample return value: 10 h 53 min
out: 6 h 12 min
